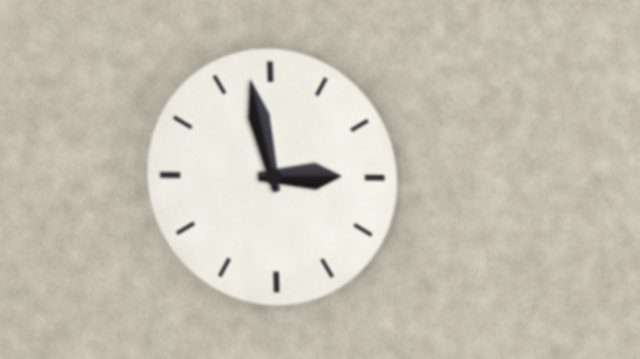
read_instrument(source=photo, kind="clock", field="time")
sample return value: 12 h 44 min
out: 2 h 58 min
